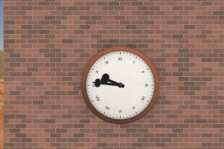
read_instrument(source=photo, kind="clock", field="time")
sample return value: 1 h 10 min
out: 9 h 46 min
